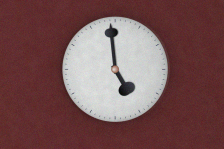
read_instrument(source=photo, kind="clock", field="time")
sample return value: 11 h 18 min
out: 4 h 59 min
